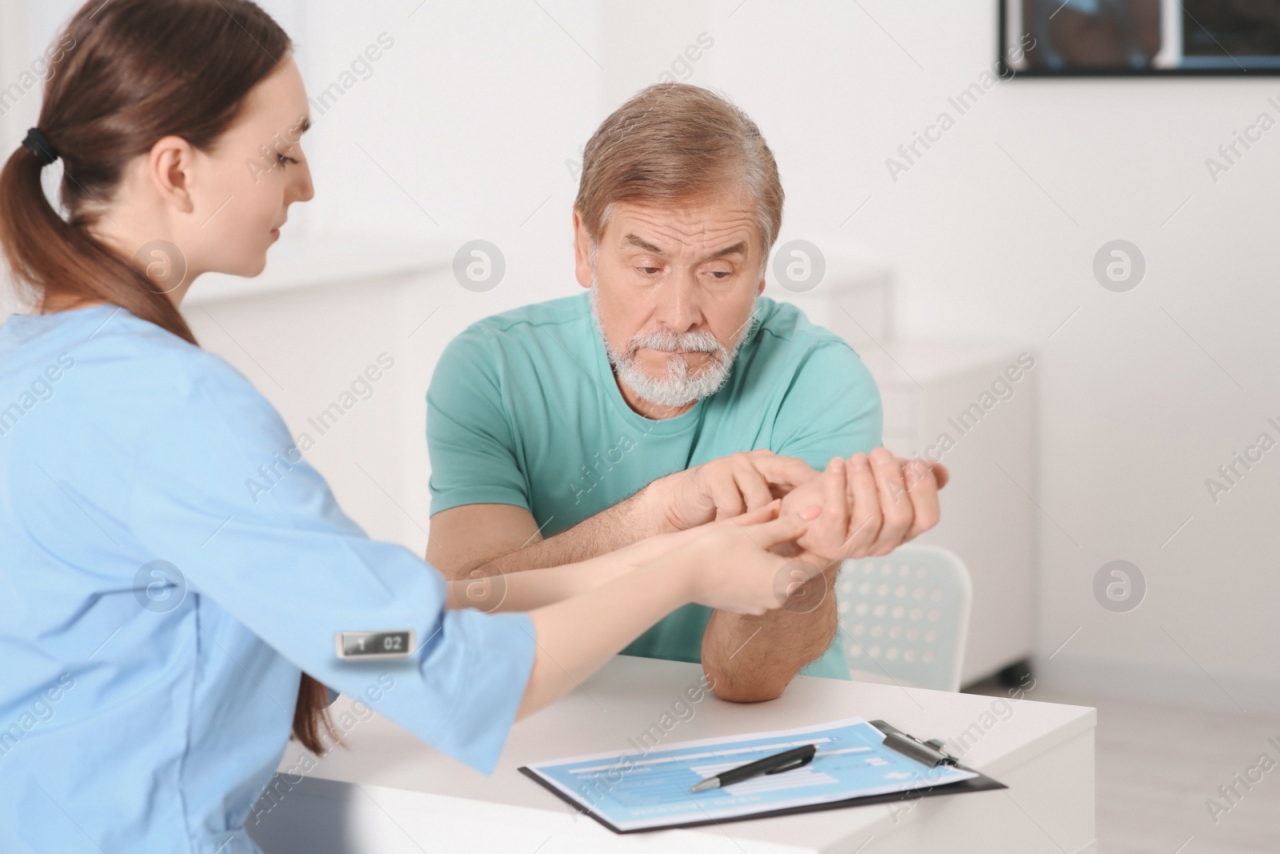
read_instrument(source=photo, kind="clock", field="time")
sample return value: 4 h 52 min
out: 1 h 02 min
